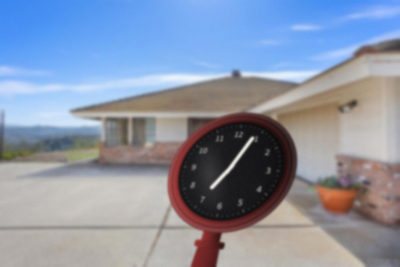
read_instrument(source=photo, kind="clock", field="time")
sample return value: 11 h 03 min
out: 7 h 04 min
